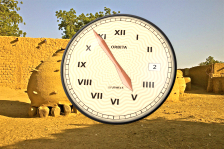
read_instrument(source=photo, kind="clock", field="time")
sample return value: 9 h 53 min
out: 4 h 54 min
